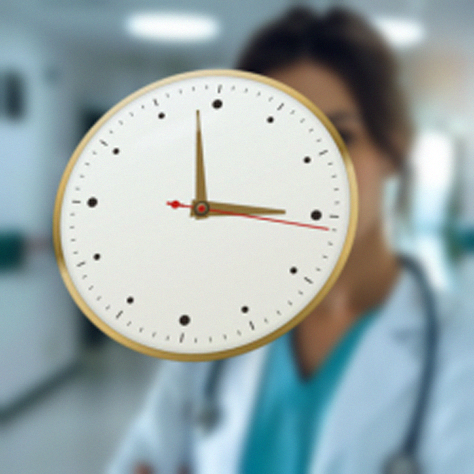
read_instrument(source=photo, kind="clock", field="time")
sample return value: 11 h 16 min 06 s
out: 2 h 58 min 16 s
